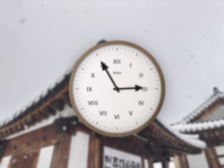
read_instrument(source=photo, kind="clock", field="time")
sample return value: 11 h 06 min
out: 2 h 55 min
